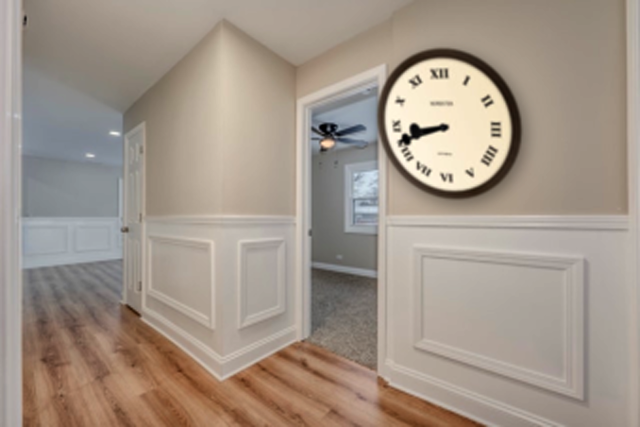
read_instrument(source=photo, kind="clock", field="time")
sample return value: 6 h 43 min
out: 8 h 42 min
